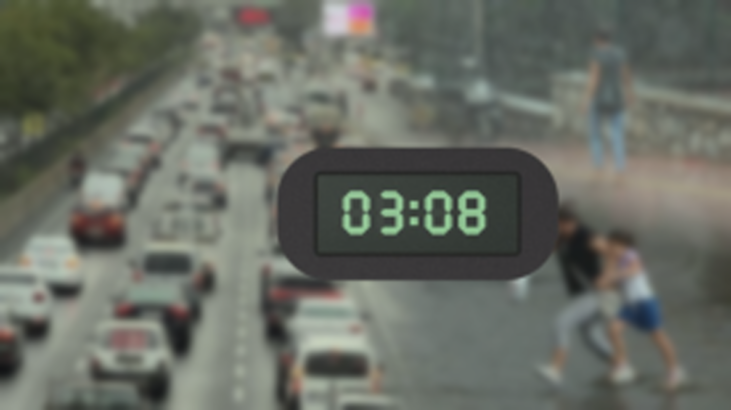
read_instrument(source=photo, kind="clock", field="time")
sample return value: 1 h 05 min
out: 3 h 08 min
